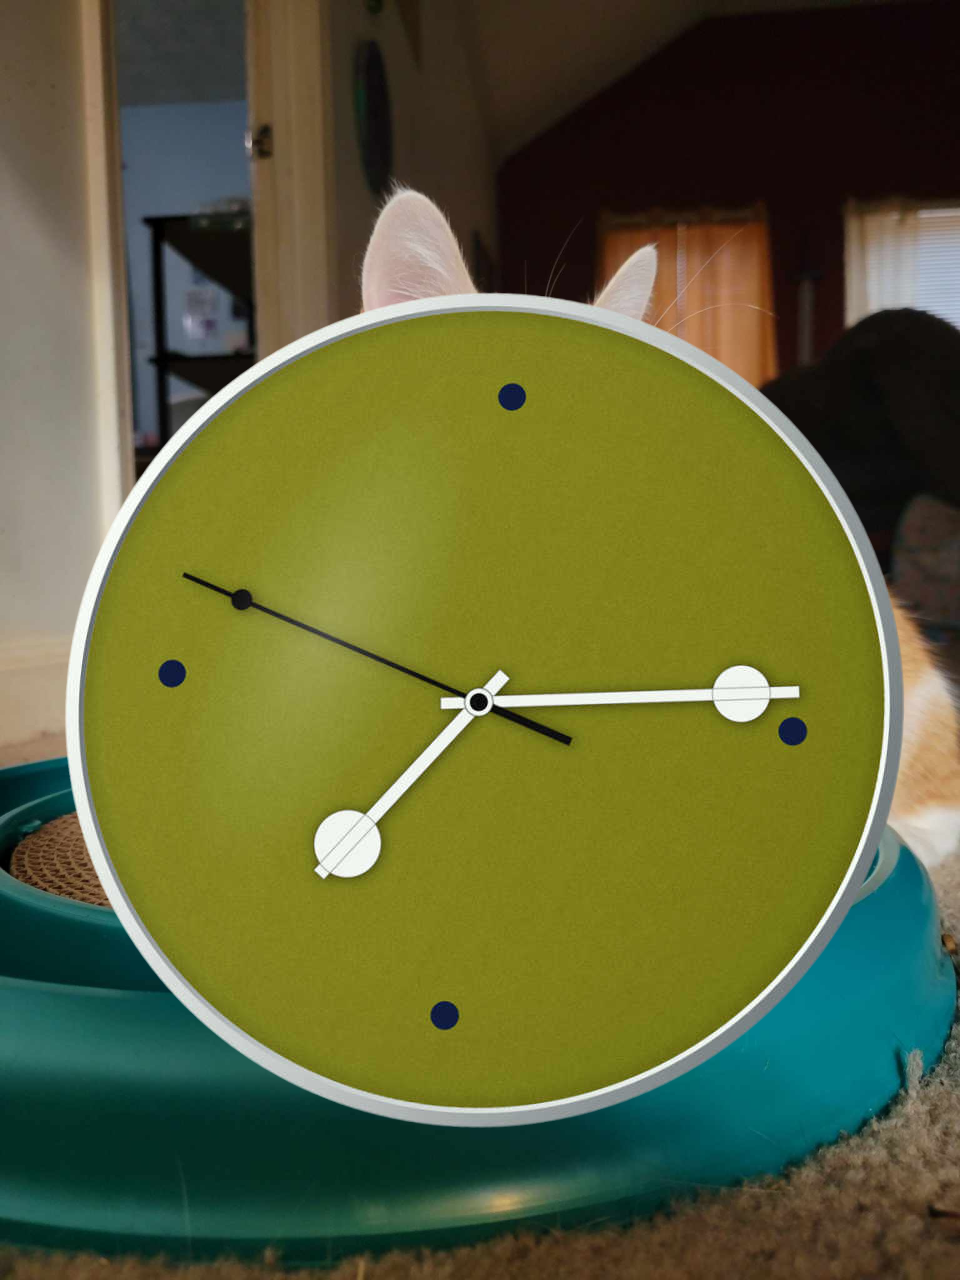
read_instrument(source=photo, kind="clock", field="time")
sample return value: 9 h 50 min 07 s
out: 7 h 13 min 48 s
